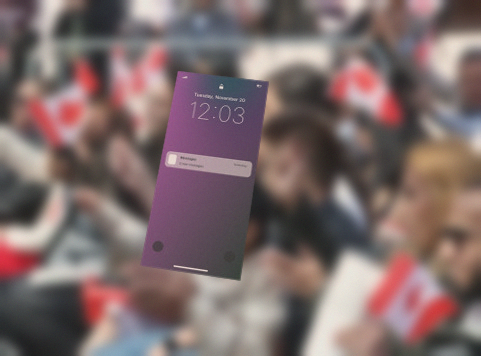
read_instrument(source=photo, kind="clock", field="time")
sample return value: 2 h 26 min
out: 12 h 03 min
